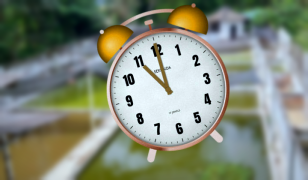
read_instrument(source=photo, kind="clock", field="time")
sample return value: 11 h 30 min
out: 11 h 00 min
